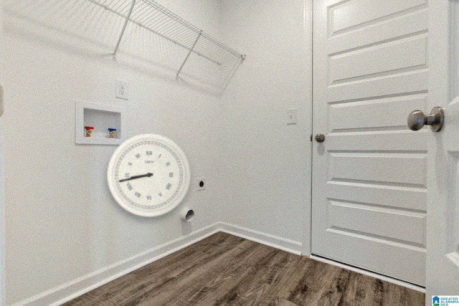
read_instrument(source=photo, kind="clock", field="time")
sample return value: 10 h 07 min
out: 8 h 43 min
